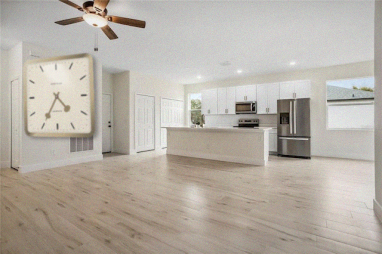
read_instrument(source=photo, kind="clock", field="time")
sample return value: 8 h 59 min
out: 4 h 35 min
